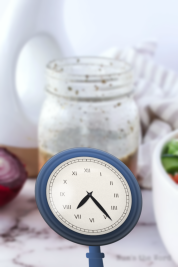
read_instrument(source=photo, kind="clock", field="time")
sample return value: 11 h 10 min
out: 7 h 24 min
